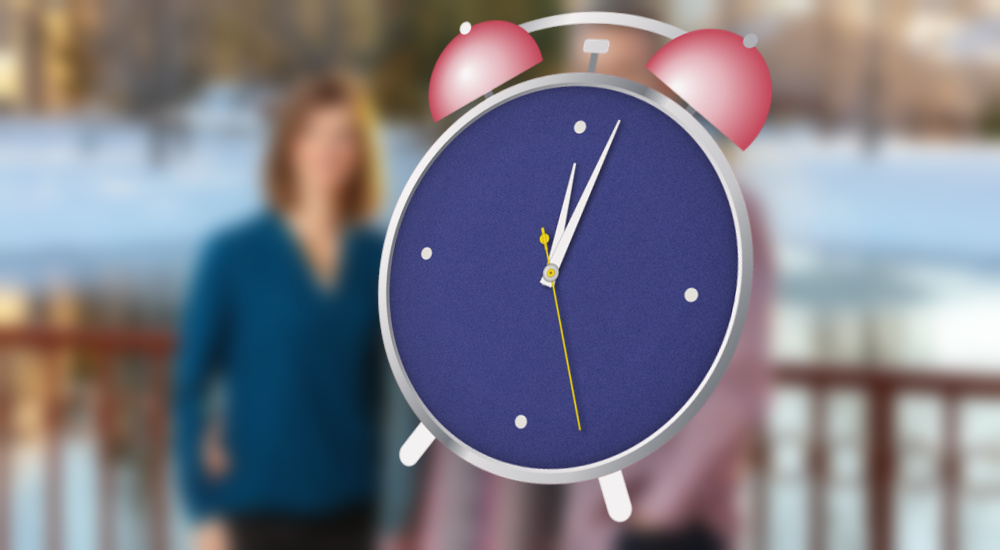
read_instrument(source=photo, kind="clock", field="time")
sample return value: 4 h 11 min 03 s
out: 12 h 02 min 26 s
